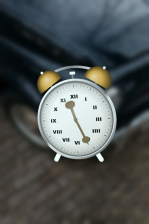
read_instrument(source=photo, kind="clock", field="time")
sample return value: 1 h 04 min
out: 11 h 26 min
